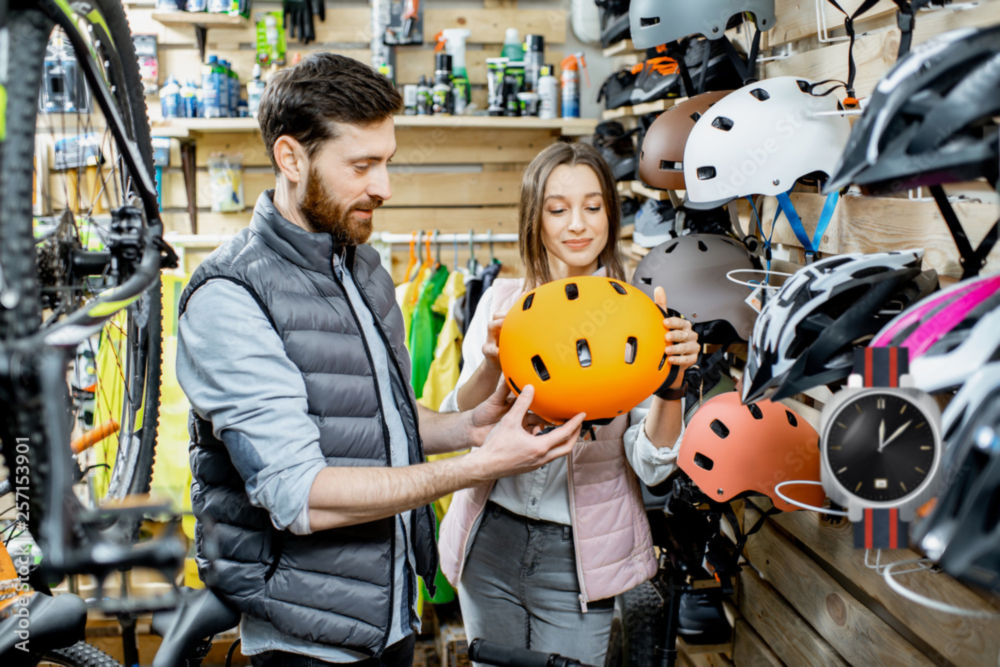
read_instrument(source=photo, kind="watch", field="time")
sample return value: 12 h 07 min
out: 12 h 08 min
